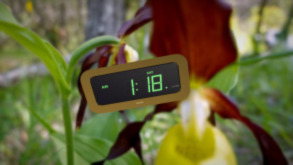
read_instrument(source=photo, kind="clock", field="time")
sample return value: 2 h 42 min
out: 1 h 18 min
